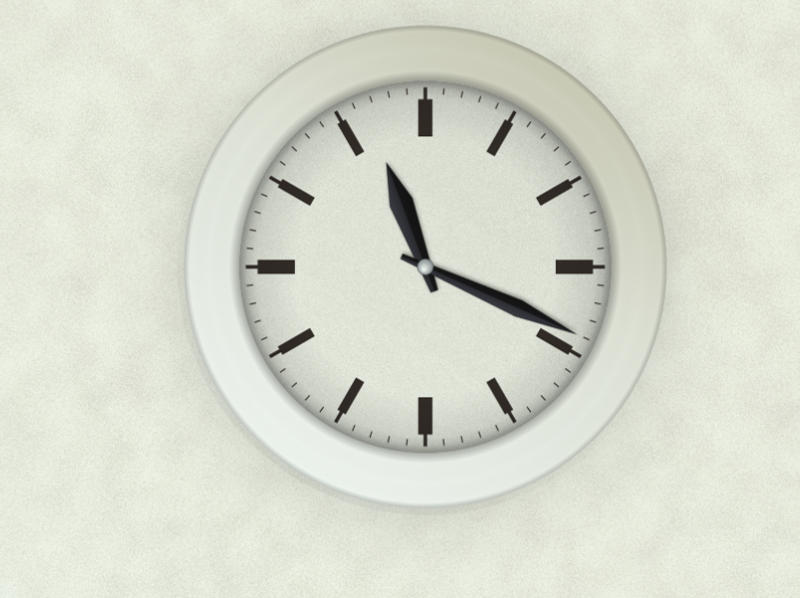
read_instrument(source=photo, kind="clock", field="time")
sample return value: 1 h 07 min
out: 11 h 19 min
